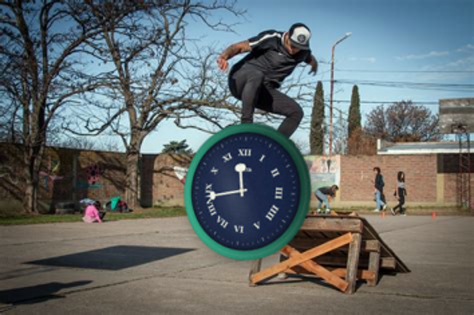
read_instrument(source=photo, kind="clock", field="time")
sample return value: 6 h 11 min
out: 11 h 43 min
